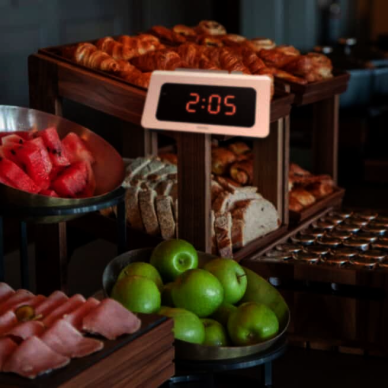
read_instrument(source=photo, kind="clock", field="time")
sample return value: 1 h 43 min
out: 2 h 05 min
